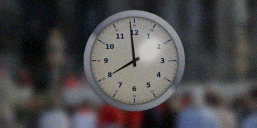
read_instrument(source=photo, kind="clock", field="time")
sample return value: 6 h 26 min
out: 7 h 59 min
